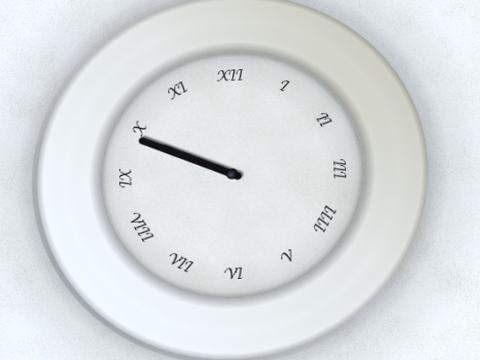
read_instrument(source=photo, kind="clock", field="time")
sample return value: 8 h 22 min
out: 9 h 49 min
